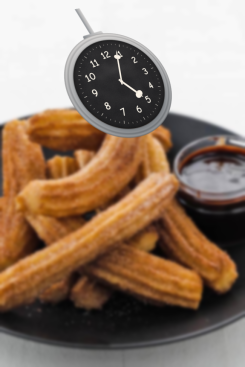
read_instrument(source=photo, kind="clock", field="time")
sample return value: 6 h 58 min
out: 5 h 04 min
